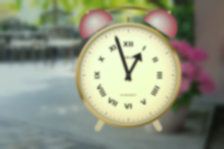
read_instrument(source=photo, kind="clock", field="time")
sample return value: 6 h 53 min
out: 12 h 57 min
